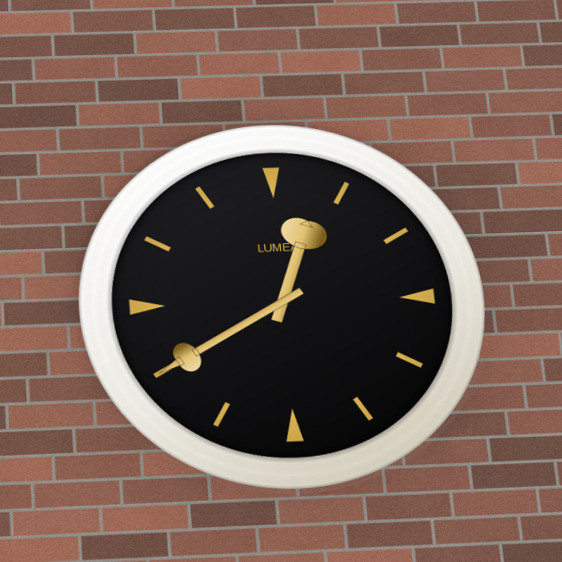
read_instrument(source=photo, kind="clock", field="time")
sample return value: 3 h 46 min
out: 12 h 40 min
